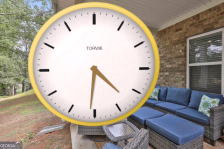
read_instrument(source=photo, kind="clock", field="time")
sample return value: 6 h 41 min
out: 4 h 31 min
